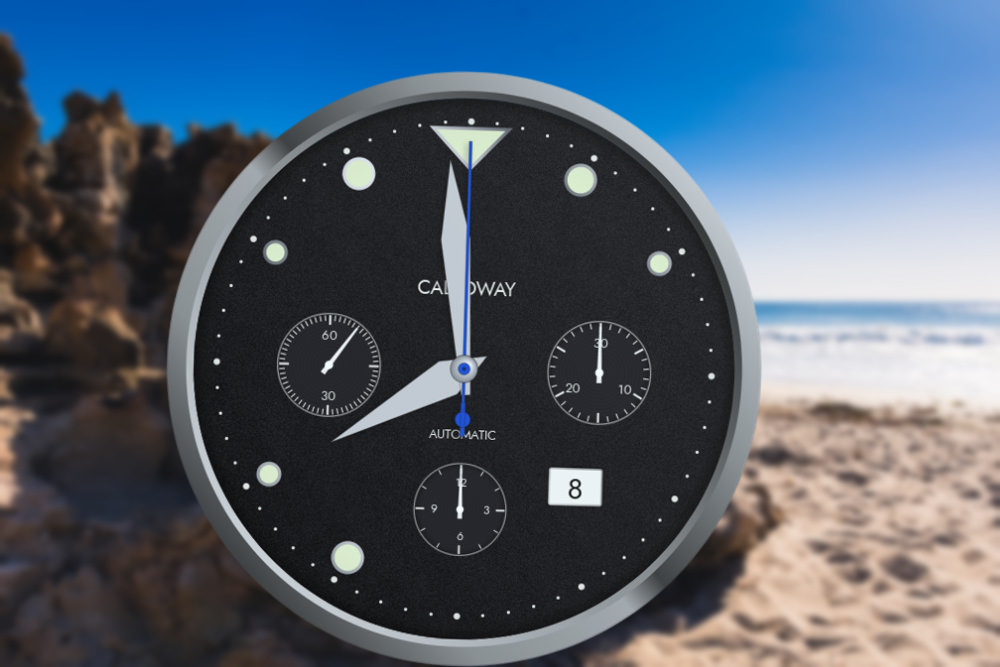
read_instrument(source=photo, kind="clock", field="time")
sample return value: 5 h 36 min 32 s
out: 7 h 59 min 06 s
